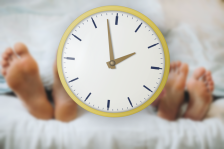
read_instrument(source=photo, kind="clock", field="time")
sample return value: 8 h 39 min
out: 1 h 58 min
